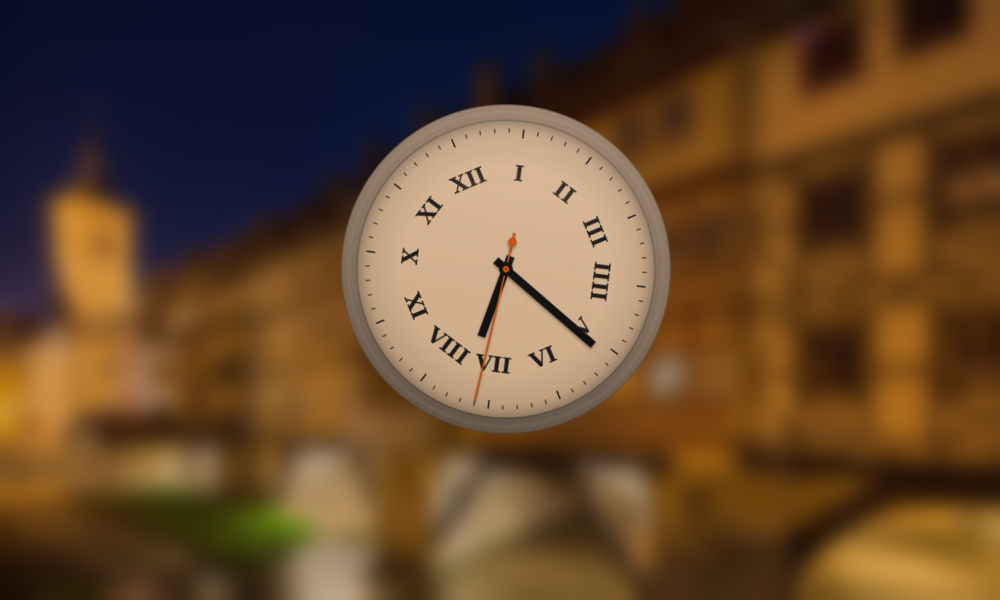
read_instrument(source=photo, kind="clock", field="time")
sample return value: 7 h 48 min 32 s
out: 7 h 25 min 36 s
